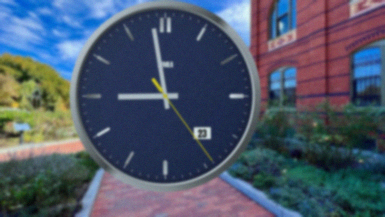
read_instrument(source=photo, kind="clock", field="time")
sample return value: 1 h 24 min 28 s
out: 8 h 58 min 24 s
